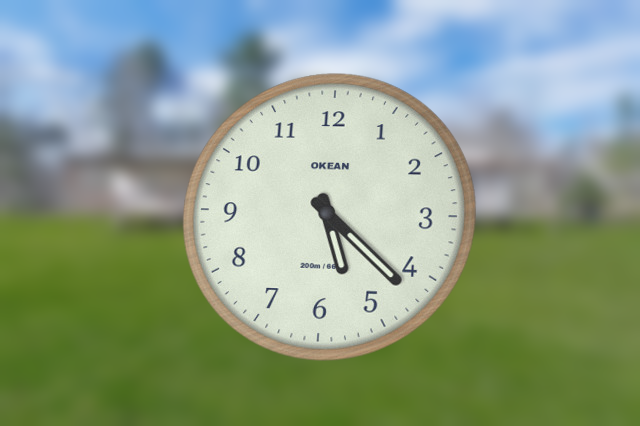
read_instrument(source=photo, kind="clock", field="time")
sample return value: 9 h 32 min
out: 5 h 22 min
